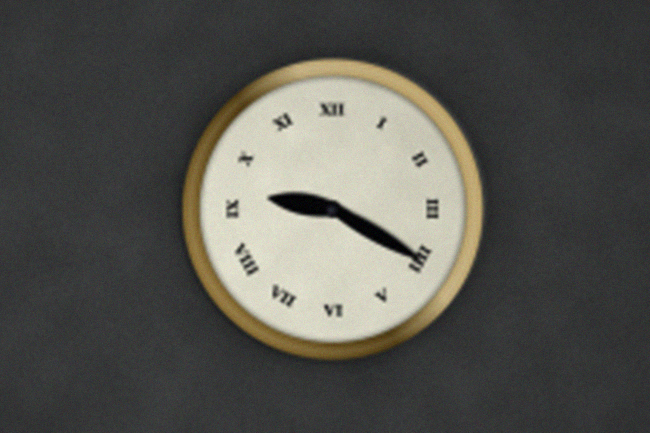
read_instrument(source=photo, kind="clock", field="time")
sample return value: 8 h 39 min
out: 9 h 20 min
